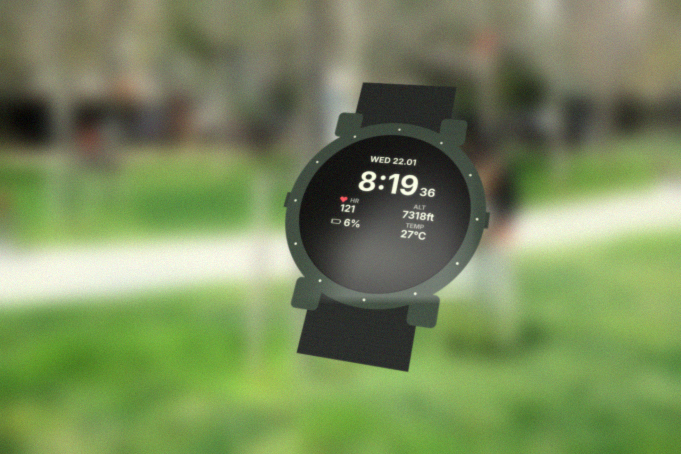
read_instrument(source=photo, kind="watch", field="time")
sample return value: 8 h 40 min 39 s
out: 8 h 19 min 36 s
